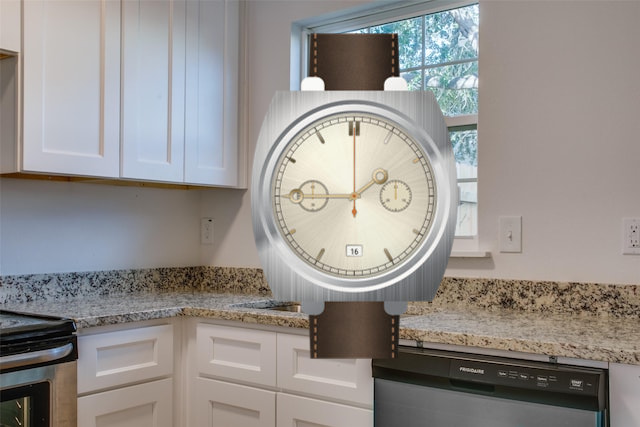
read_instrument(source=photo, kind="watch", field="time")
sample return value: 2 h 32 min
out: 1 h 45 min
